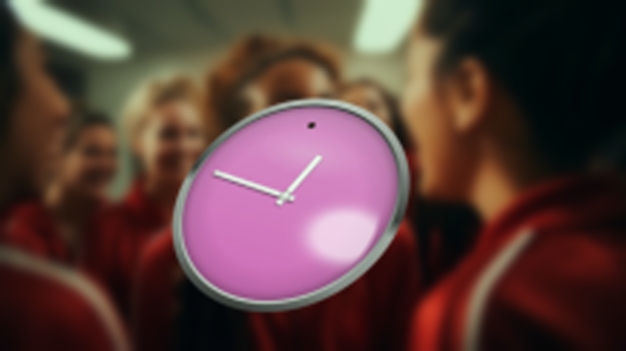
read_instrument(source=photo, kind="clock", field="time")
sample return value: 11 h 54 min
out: 12 h 47 min
